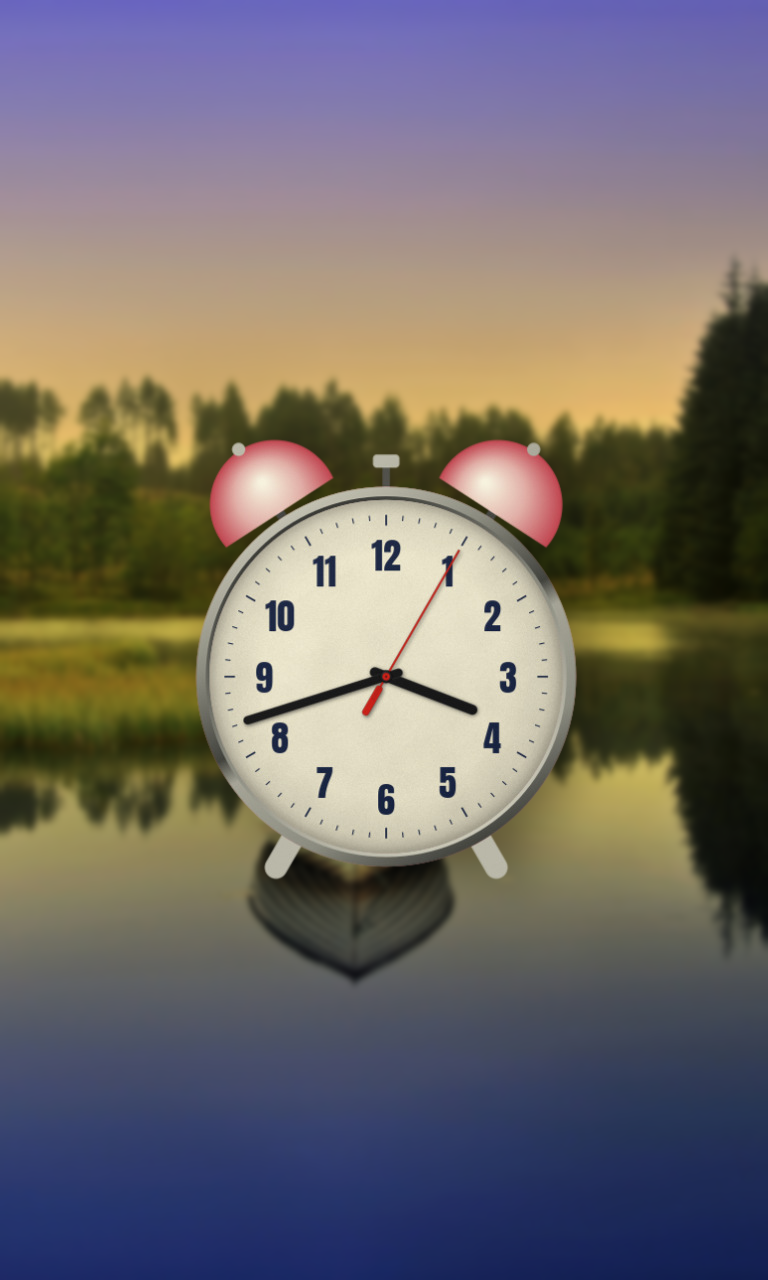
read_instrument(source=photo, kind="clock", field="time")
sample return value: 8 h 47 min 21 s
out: 3 h 42 min 05 s
